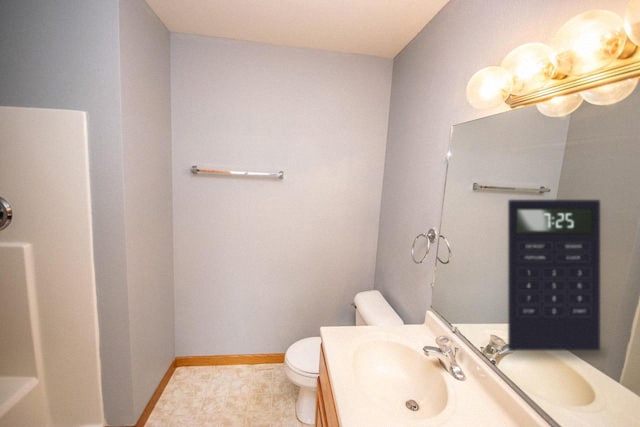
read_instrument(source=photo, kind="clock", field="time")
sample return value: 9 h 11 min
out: 7 h 25 min
